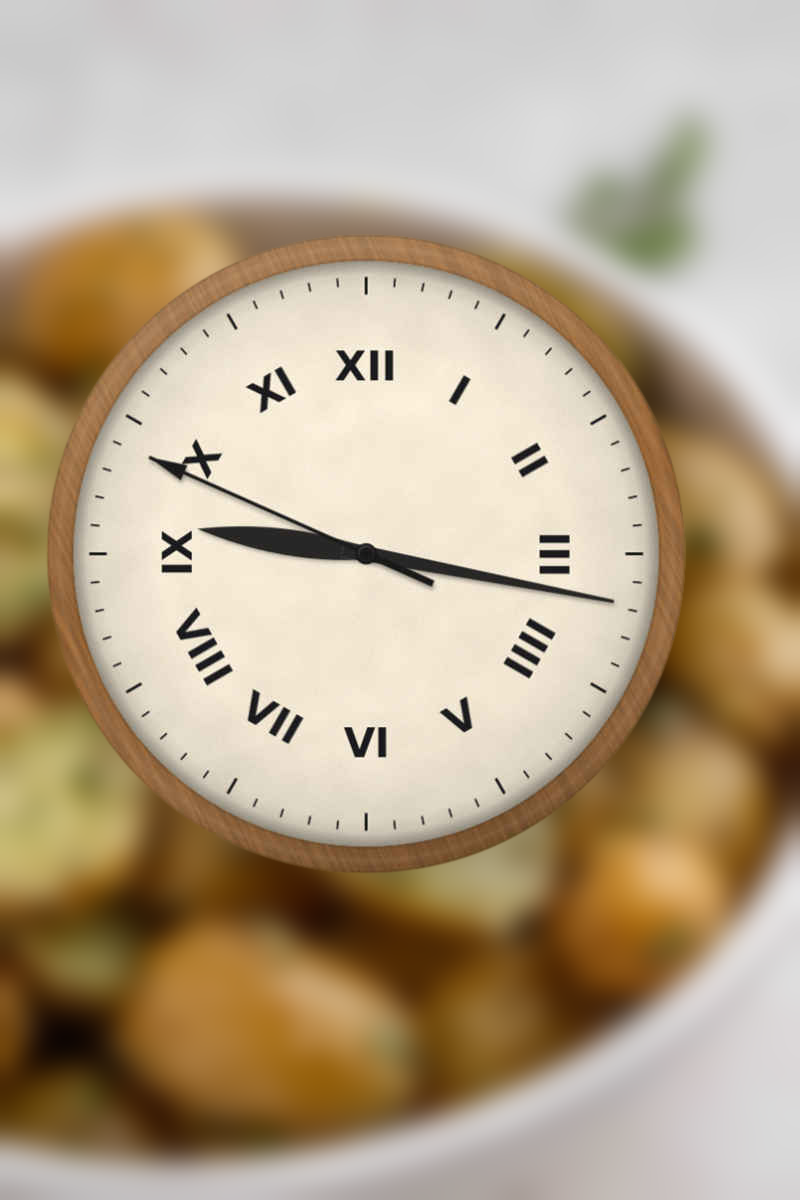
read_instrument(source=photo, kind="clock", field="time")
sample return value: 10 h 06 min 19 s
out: 9 h 16 min 49 s
